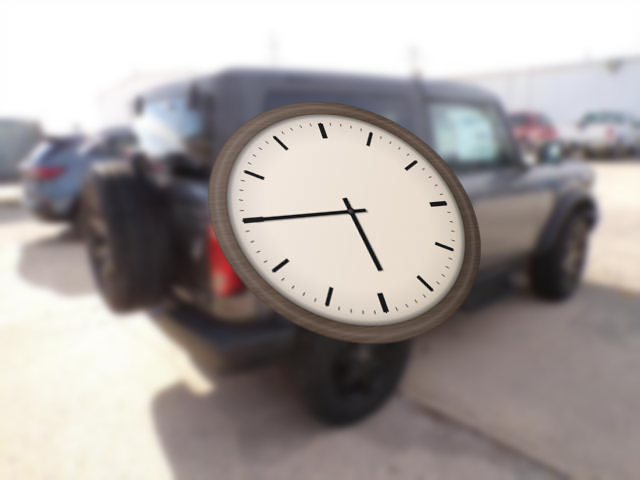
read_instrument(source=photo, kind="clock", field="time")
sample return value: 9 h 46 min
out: 5 h 45 min
